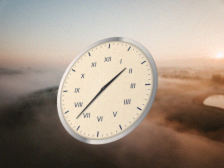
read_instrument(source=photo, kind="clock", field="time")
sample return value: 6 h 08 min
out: 1 h 37 min
